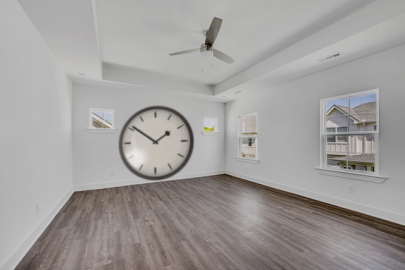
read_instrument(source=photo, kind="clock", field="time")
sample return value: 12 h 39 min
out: 1 h 51 min
